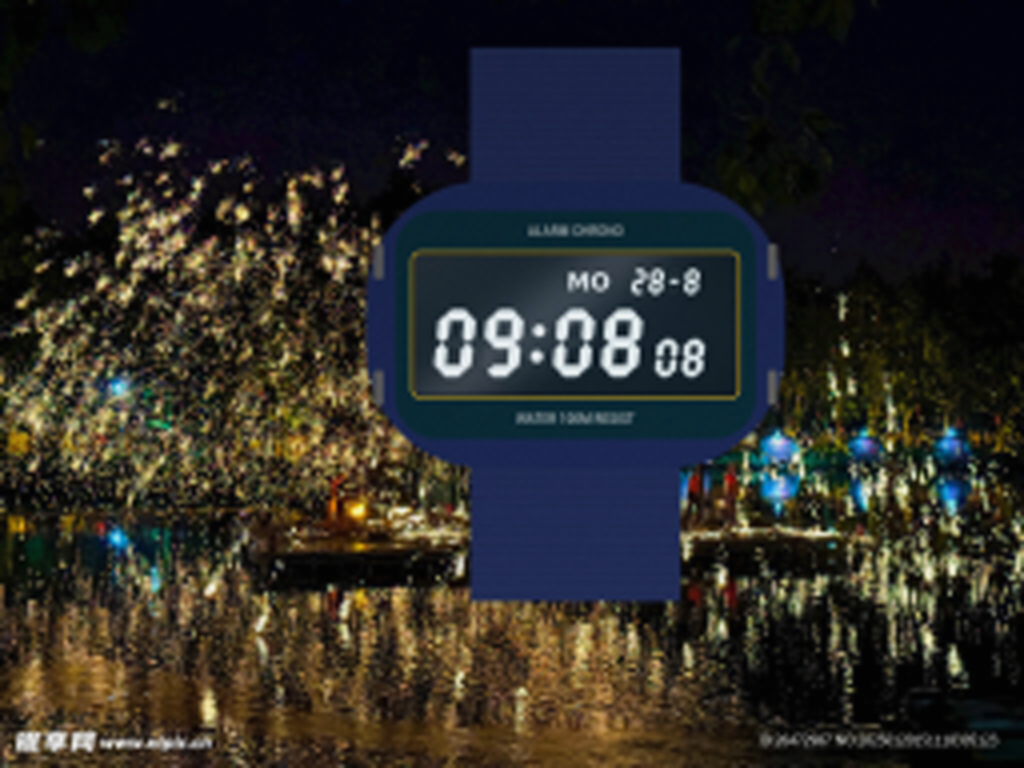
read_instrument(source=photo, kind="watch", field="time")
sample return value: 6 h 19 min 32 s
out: 9 h 08 min 08 s
